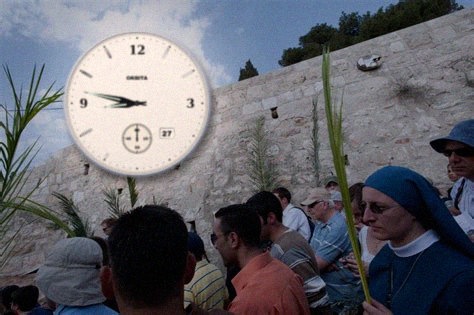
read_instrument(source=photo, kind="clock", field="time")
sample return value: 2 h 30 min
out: 8 h 47 min
